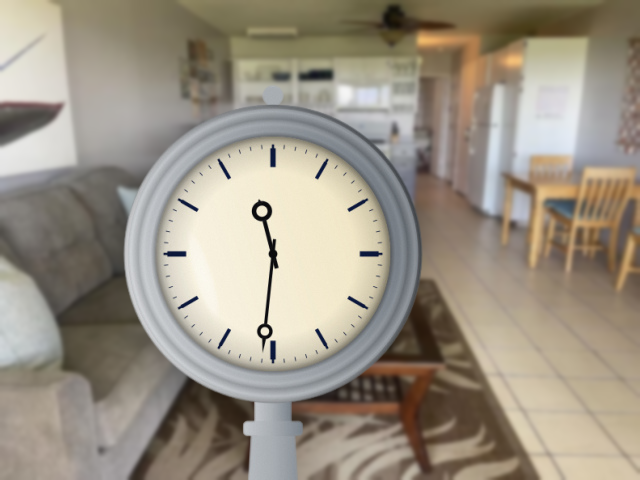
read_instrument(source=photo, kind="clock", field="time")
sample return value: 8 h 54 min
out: 11 h 31 min
